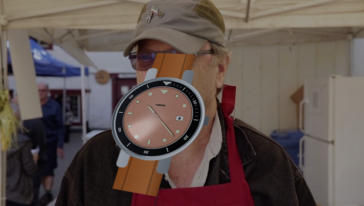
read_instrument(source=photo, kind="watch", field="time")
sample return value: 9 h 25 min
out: 10 h 22 min
